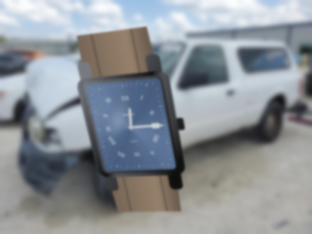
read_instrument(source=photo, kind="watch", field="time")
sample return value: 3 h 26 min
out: 12 h 15 min
